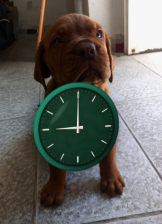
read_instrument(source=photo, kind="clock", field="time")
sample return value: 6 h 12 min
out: 9 h 00 min
